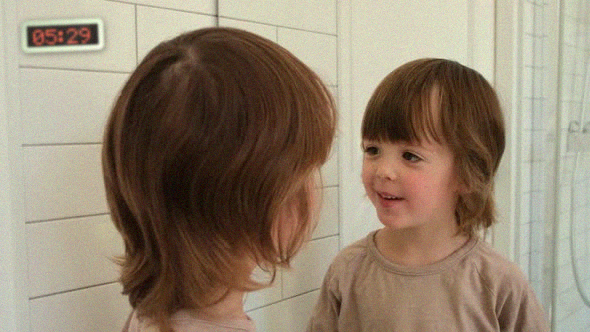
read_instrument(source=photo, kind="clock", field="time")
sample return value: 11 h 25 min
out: 5 h 29 min
